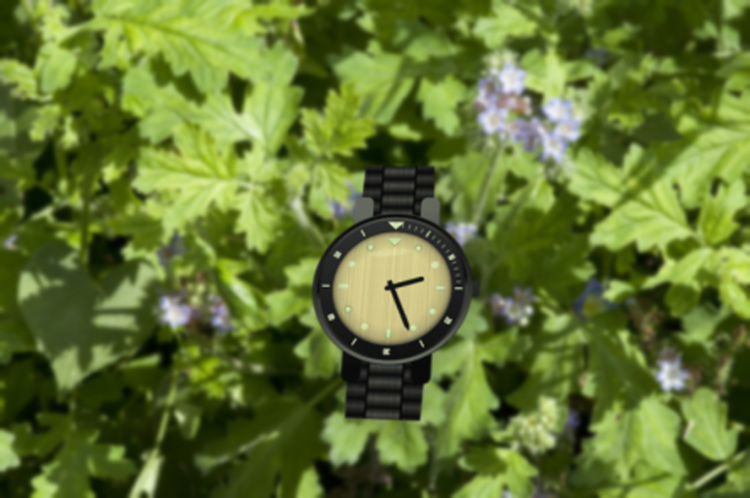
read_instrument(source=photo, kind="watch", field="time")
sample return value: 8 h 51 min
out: 2 h 26 min
